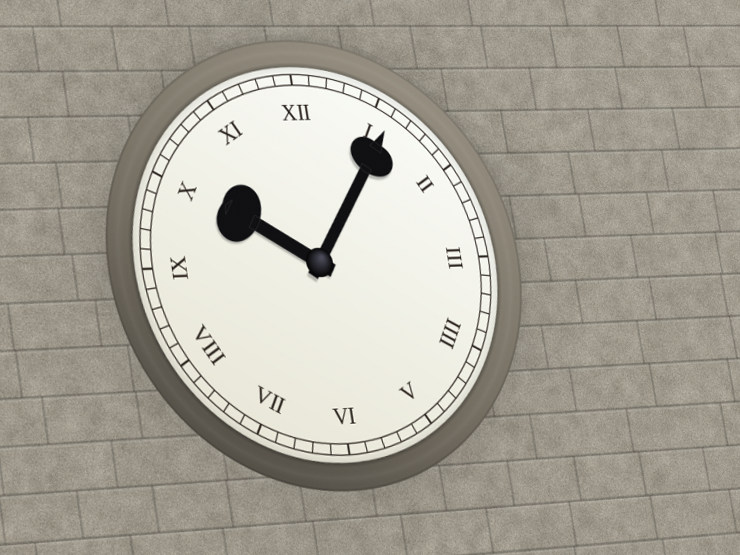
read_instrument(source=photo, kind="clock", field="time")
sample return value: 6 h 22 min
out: 10 h 06 min
